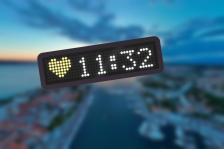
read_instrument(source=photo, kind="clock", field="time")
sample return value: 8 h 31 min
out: 11 h 32 min
